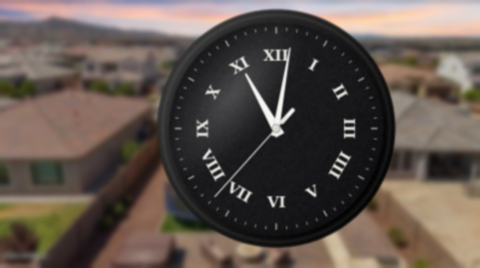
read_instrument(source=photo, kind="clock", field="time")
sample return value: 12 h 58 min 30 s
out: 11 h 01 min 37 s
